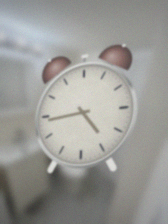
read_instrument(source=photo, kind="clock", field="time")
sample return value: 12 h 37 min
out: 4 h 44 min
